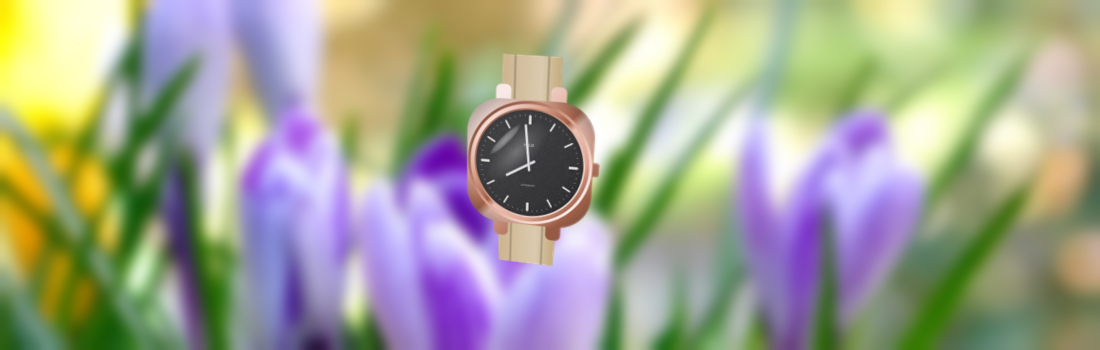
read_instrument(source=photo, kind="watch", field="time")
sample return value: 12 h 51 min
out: 7 h 59 min
